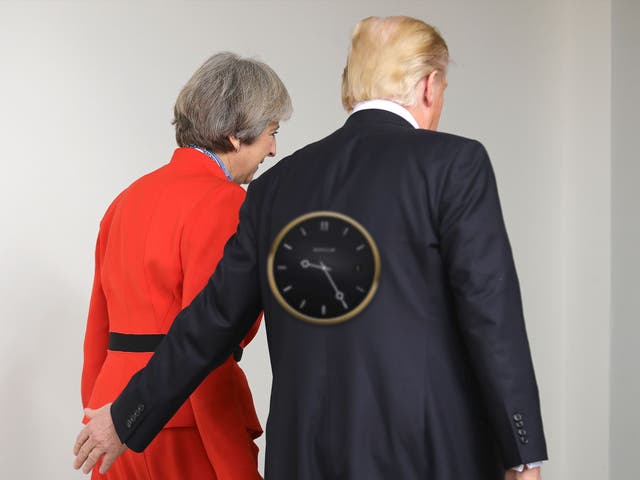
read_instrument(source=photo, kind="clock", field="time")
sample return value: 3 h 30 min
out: 9 h 25 min
